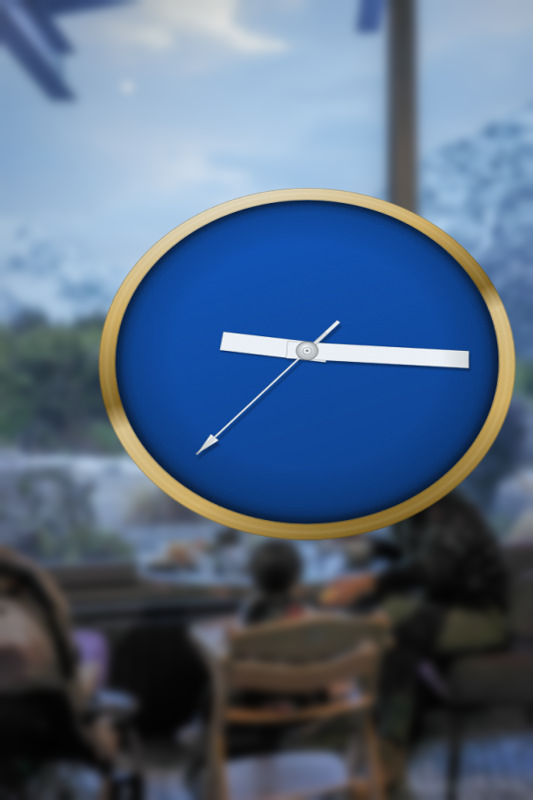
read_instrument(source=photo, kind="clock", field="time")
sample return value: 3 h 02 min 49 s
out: 9 h 15 min 37 s
